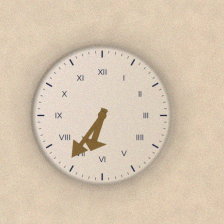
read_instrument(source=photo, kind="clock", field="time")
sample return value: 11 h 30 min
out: 6 h 36 min
